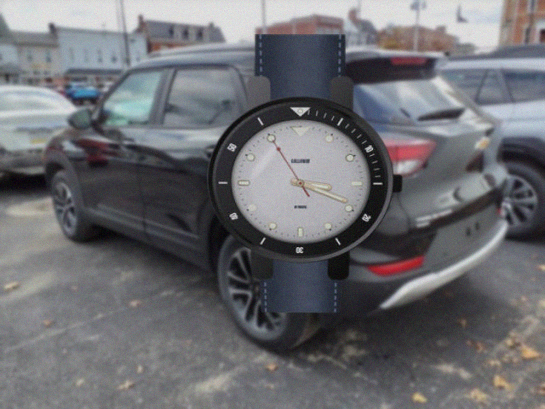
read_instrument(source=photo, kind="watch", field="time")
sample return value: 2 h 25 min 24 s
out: 3 h 18 min 55 s
